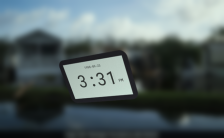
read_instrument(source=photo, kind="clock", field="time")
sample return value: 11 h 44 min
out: 3 h 31 min
